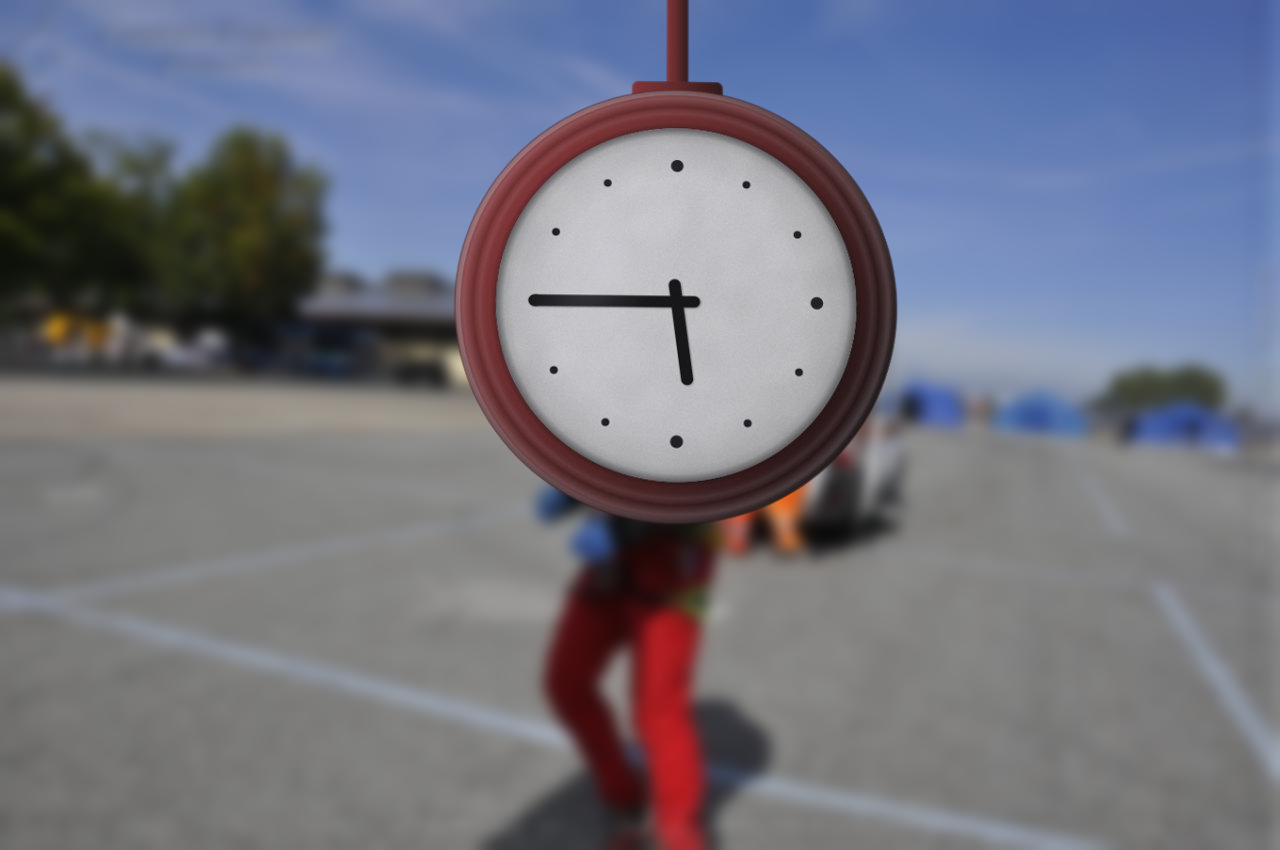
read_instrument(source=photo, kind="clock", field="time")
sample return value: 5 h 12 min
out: 5 h 45 min
